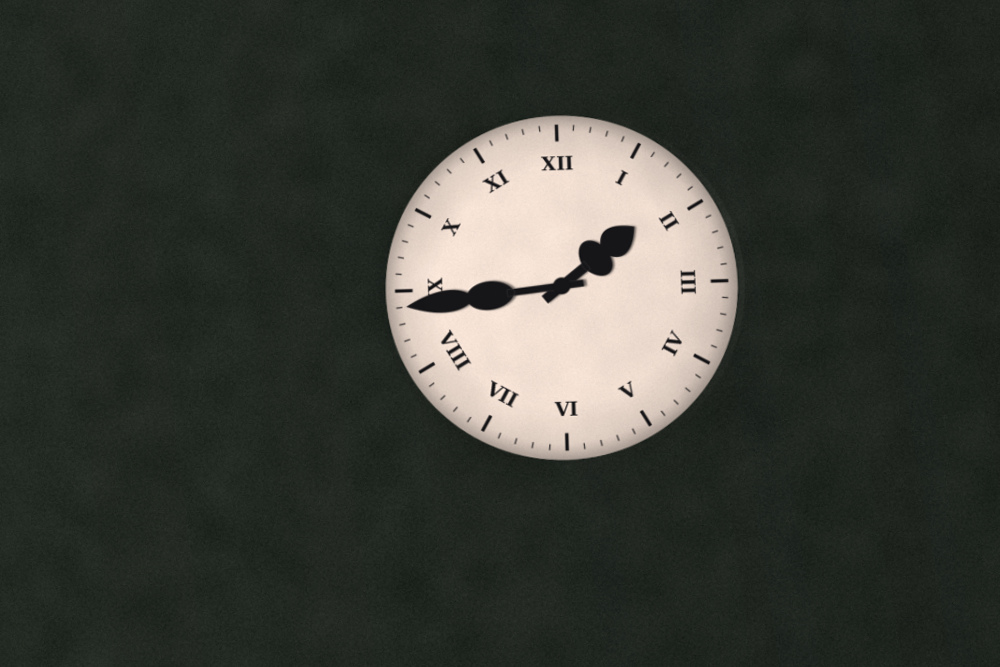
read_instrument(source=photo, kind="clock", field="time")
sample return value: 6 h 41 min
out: 1 h 44 min
